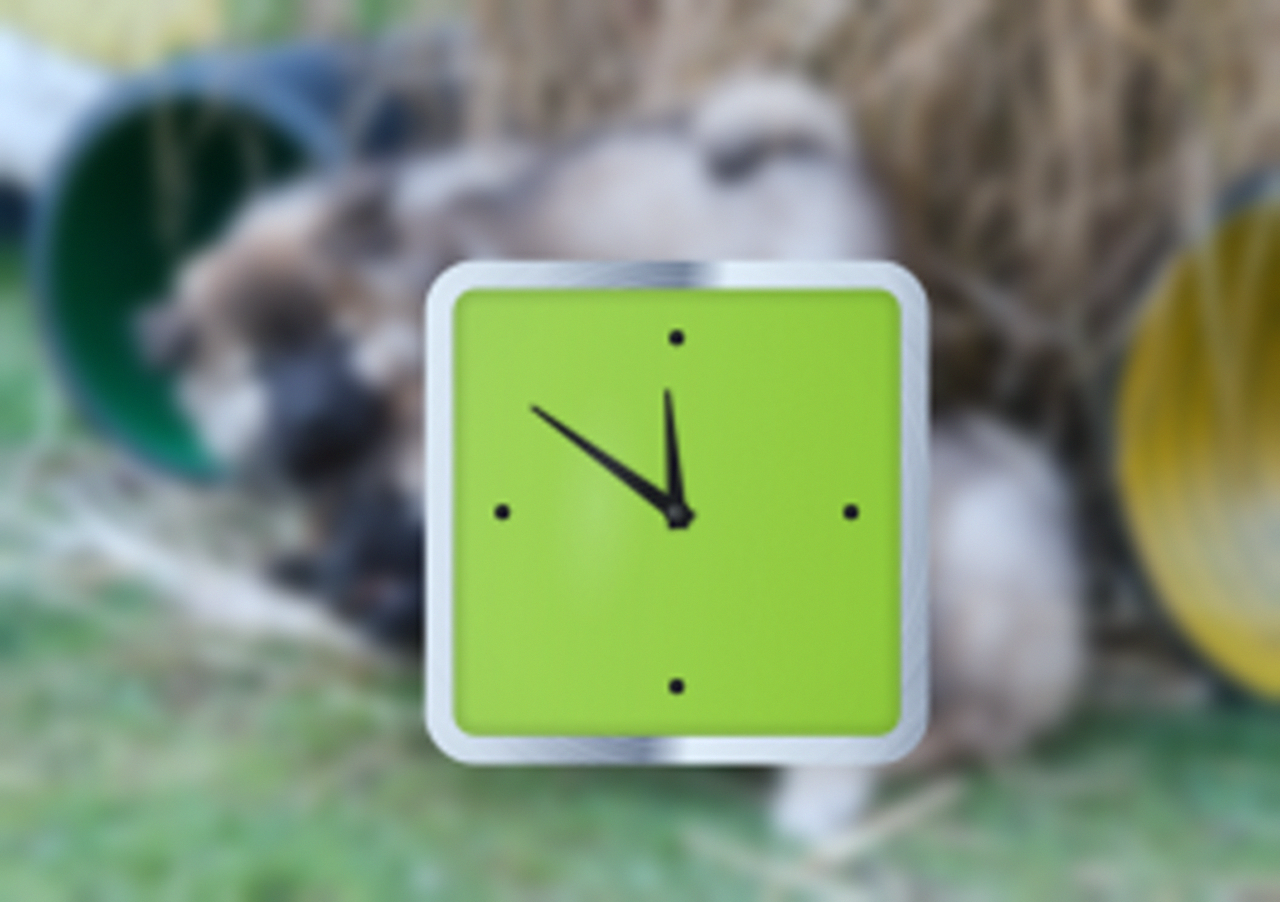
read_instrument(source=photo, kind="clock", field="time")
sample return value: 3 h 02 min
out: 11 h 51 min
